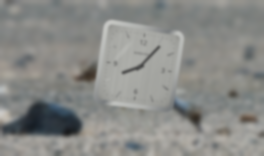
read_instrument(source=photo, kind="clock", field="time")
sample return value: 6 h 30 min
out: 8 h 06 min
